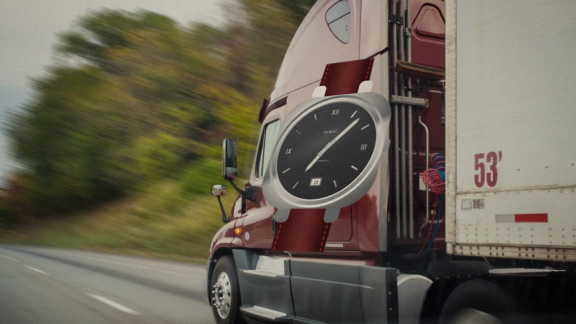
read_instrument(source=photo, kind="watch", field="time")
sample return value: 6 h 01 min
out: 7 h 07 min
